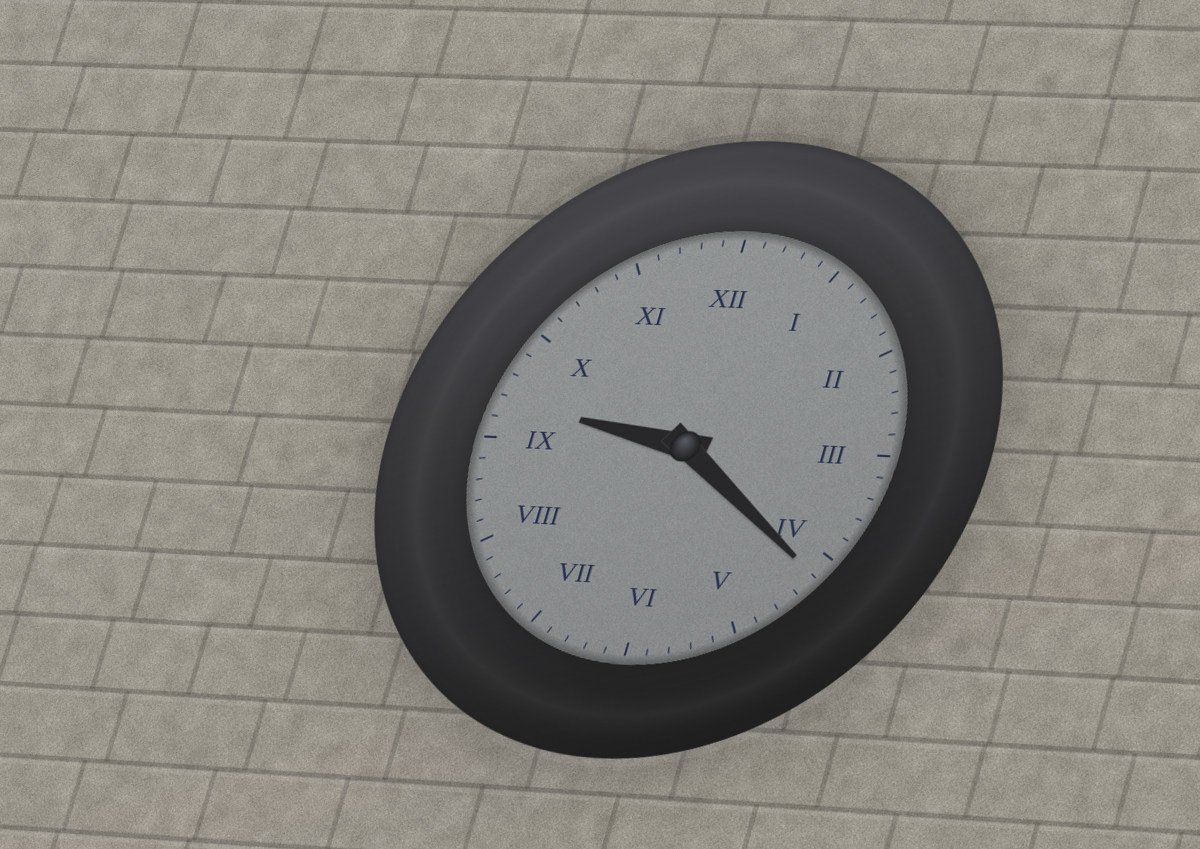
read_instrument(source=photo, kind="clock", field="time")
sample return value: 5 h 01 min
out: 9 h 21 min
